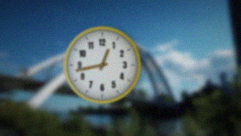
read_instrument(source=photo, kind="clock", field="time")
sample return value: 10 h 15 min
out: 12 h 43 min
